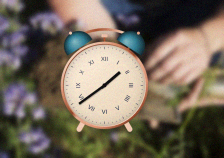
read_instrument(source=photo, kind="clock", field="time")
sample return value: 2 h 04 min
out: 1 h 39 min
